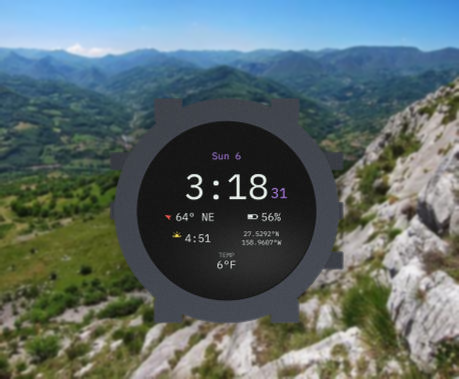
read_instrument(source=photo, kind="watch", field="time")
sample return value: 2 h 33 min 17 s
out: 3 h 18 min 31 s
